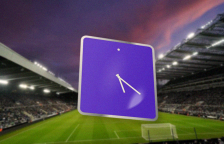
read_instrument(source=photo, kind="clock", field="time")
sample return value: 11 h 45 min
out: 5 h 21 min
